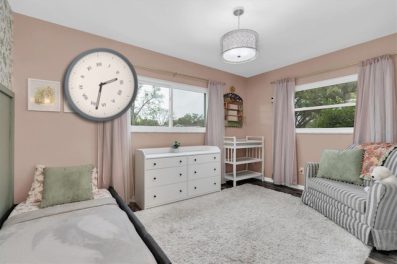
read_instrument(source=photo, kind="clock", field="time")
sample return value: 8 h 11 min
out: 2 h 33 min
